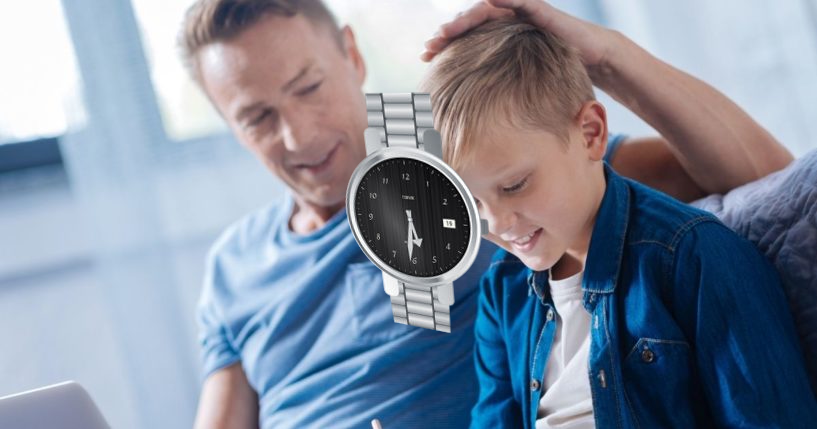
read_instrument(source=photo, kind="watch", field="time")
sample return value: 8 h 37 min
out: 5 h 31 min
